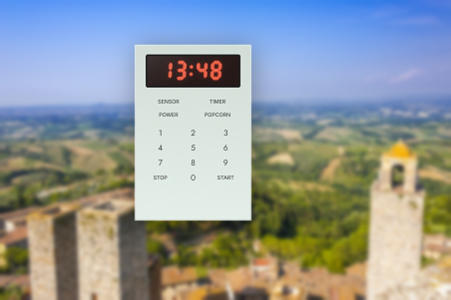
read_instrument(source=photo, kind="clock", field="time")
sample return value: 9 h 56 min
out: 13 h 48 min
